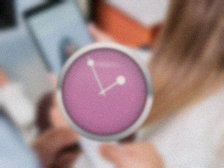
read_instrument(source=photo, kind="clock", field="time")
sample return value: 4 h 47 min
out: 1 h 56 min
